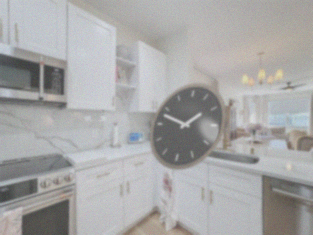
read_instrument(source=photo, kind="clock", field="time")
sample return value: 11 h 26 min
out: 1 h 48 min
